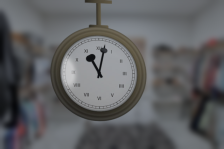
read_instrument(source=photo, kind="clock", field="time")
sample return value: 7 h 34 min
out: 11 h 02 min
